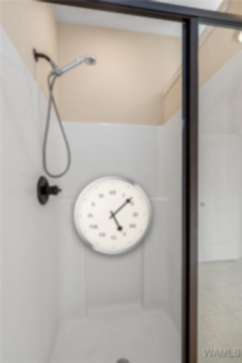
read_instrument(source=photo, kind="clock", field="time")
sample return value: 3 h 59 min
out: 5 h 08 min
